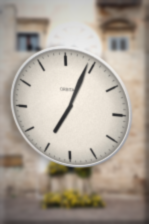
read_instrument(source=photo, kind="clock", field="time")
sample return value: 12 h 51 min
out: 7 h 04 min
